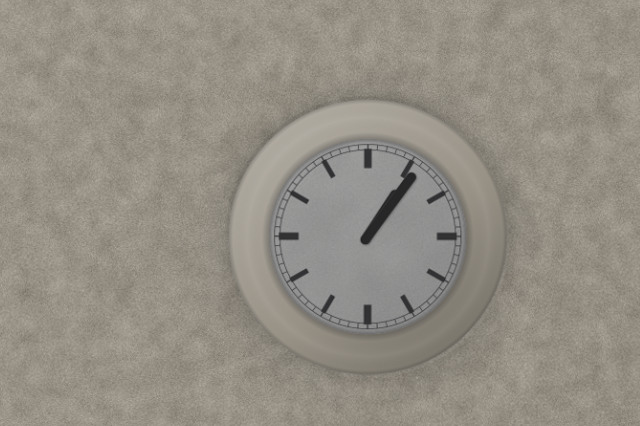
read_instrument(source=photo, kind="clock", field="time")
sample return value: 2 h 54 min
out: 1 h 06 min
